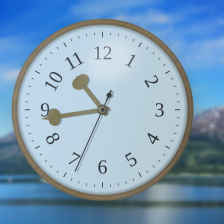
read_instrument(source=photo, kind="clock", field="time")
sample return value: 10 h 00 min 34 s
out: 10 h 43 min 34 s
